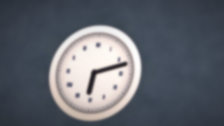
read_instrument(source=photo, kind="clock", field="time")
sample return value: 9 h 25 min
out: 6 h 12 min
